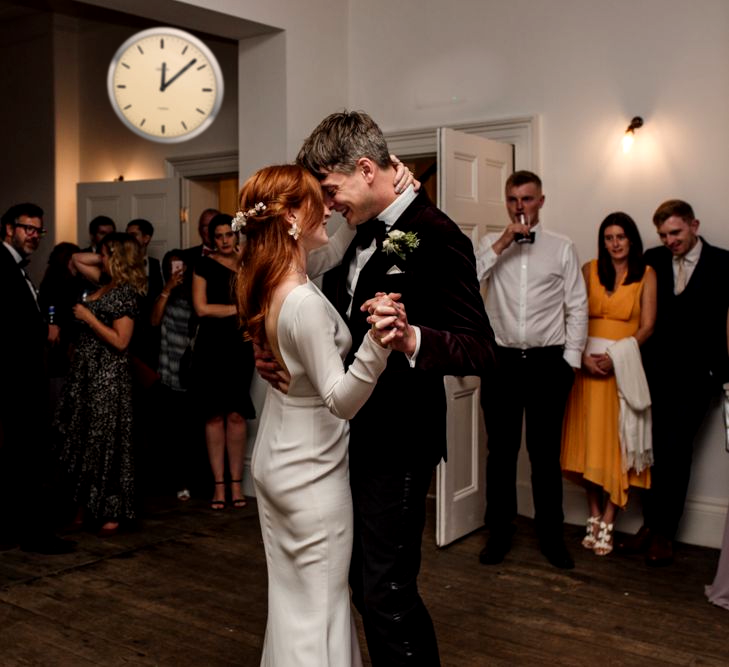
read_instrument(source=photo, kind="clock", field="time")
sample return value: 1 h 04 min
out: 12 h 08 min
